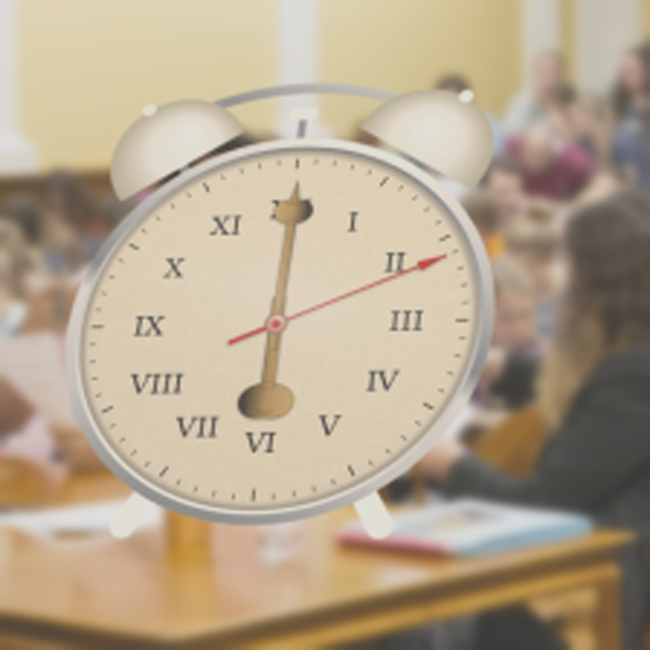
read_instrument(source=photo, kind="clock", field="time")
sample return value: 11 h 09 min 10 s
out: 6 h 00 min 11 s
